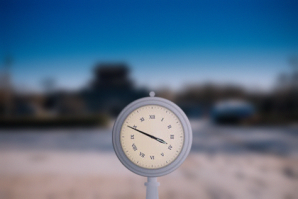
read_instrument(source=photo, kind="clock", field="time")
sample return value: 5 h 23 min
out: 3 h 49 min
